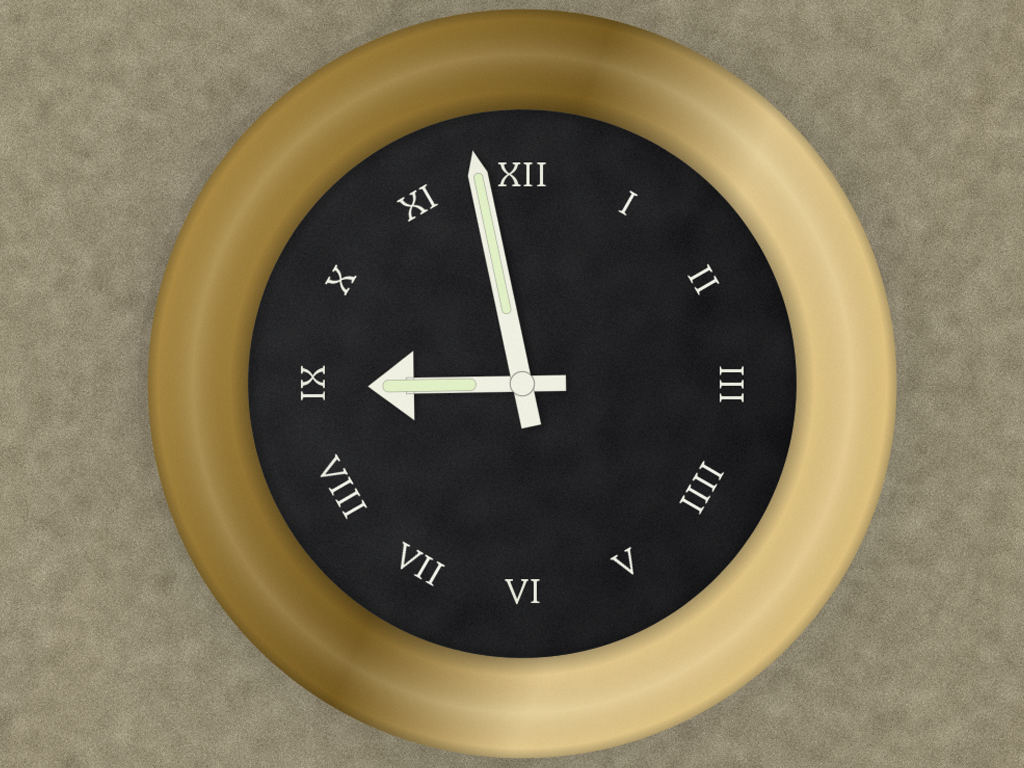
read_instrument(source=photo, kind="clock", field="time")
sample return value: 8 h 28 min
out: 8 h 58 min
